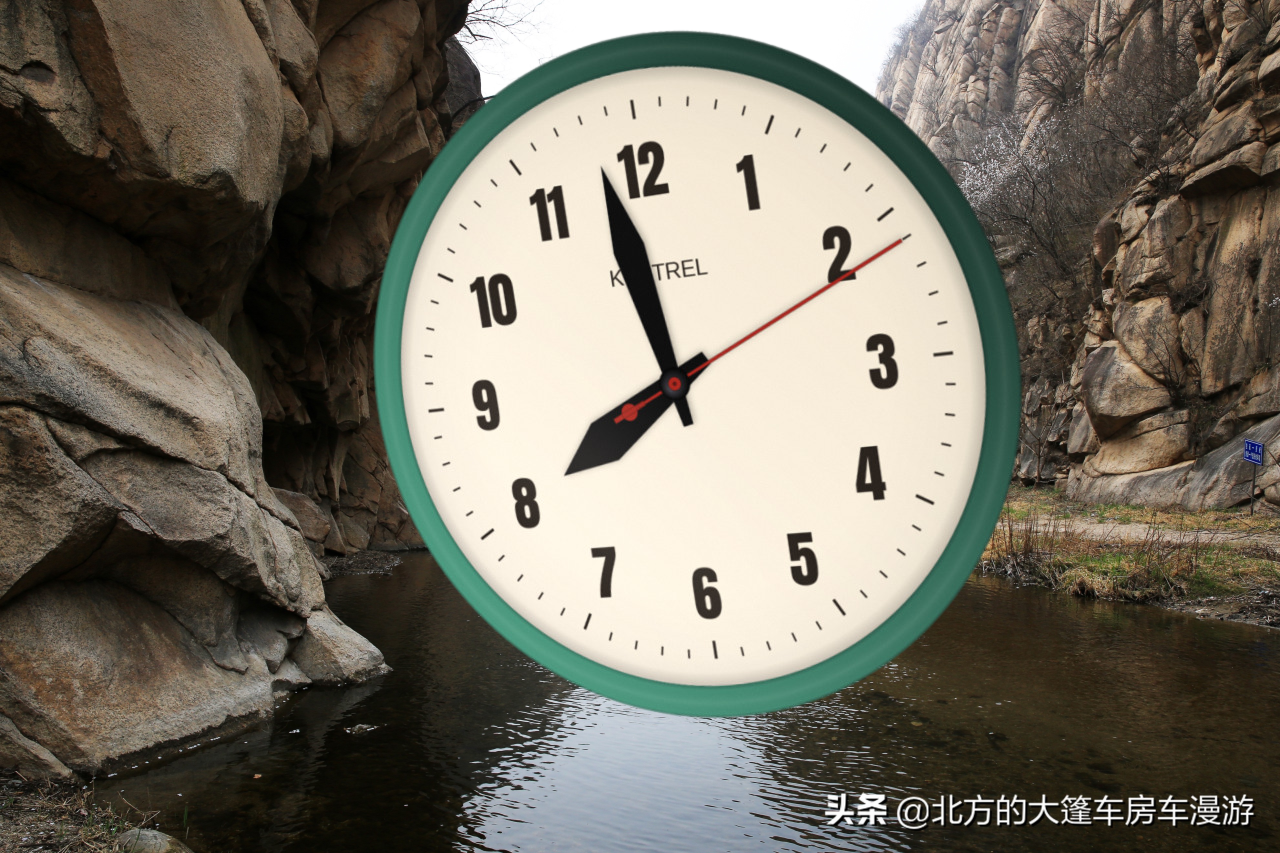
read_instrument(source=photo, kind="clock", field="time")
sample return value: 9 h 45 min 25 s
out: 7 h 58 min 11 s
